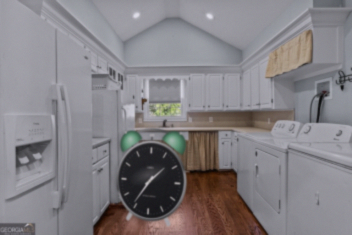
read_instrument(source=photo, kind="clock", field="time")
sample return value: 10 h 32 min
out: 1 h 36 min
